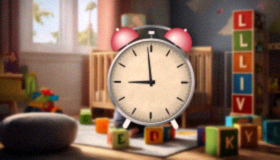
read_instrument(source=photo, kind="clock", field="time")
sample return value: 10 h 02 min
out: 8 h 59 min
